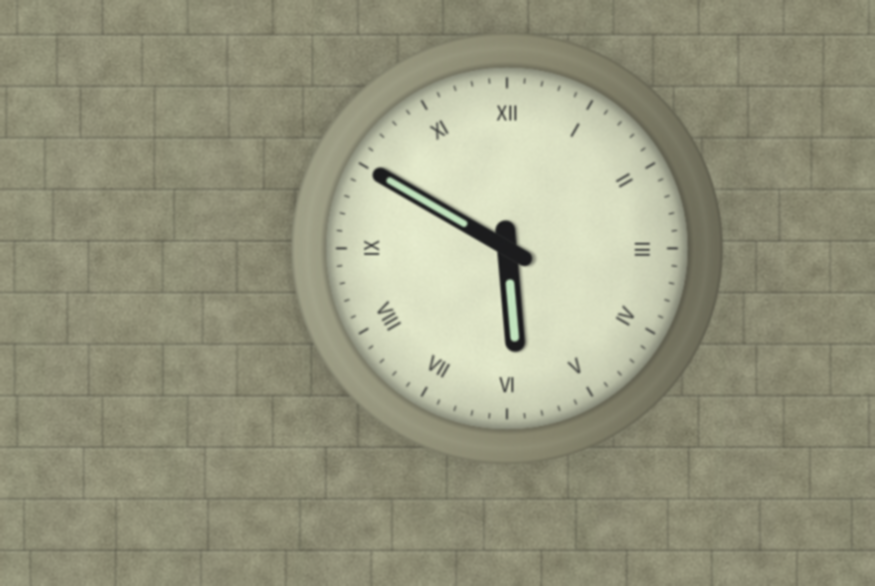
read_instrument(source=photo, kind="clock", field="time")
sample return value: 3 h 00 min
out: 5 h 50 min
